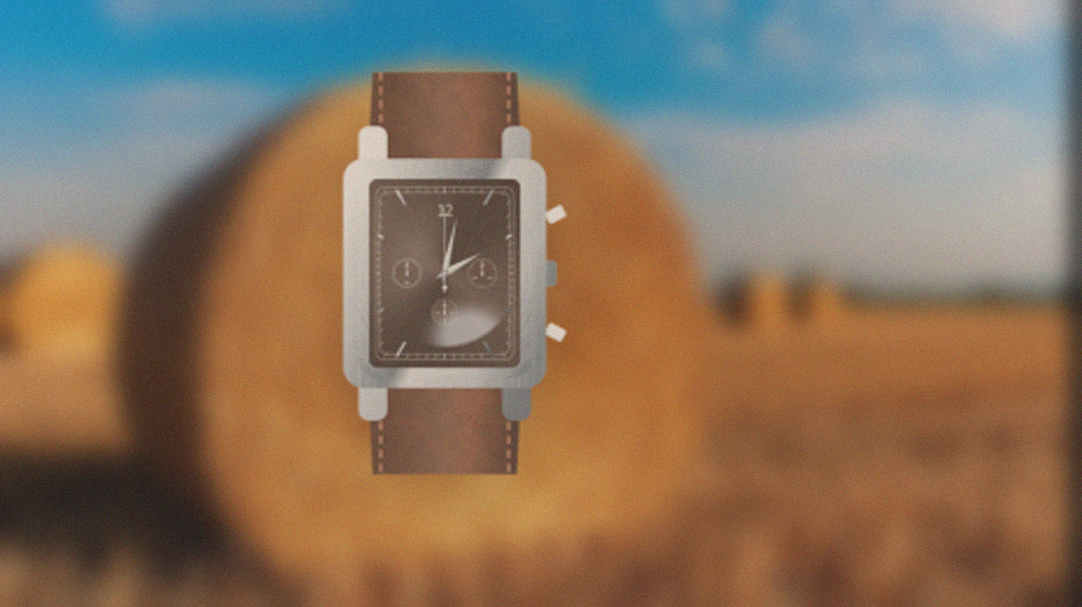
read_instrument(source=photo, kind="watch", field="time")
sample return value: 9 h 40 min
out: 2 h 02 min
